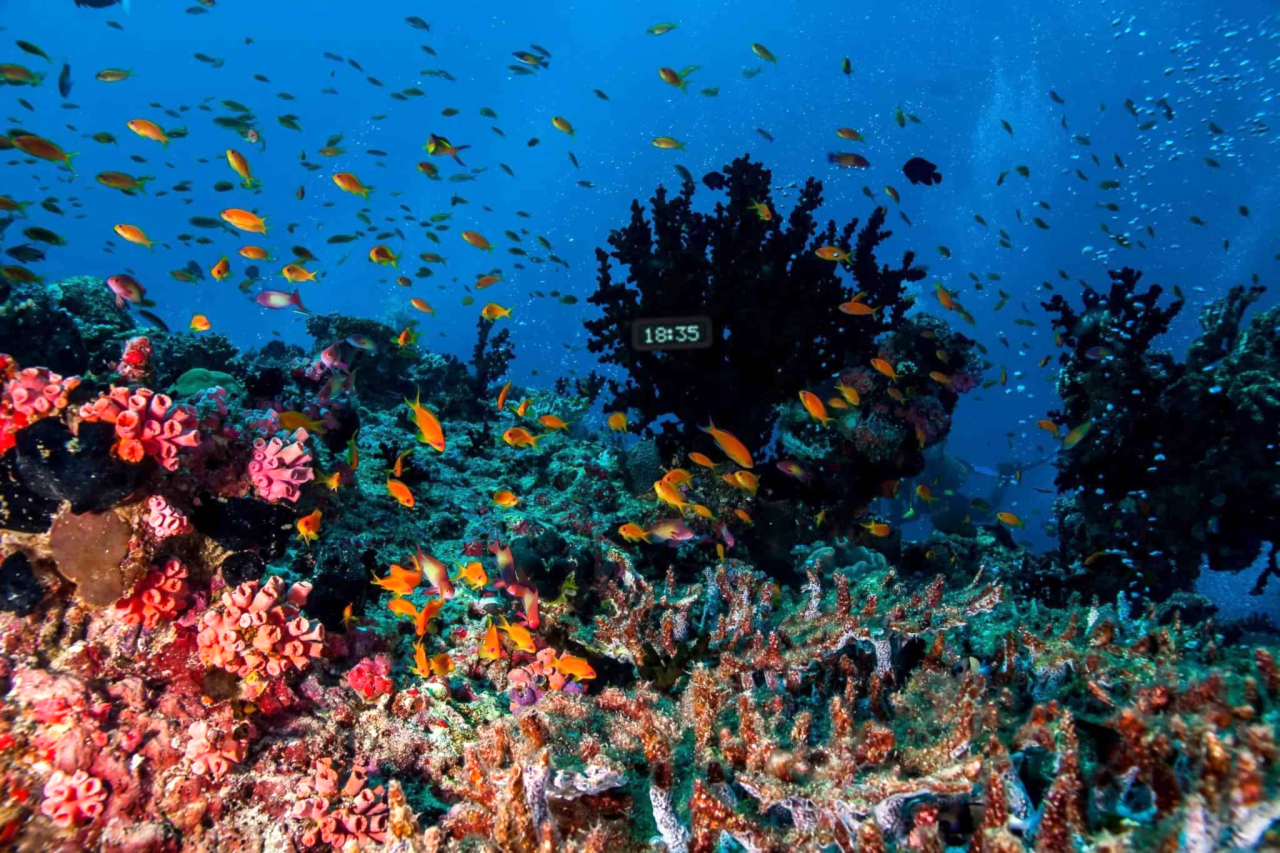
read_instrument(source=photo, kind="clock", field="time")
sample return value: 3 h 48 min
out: 18 h 35 min
